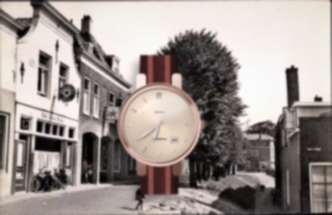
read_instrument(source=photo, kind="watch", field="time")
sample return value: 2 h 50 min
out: 6 h 39 min
